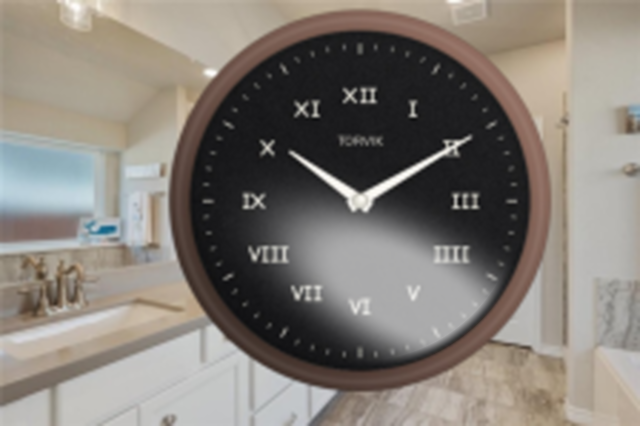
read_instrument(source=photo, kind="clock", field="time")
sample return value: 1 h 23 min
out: 10 h 10 min
